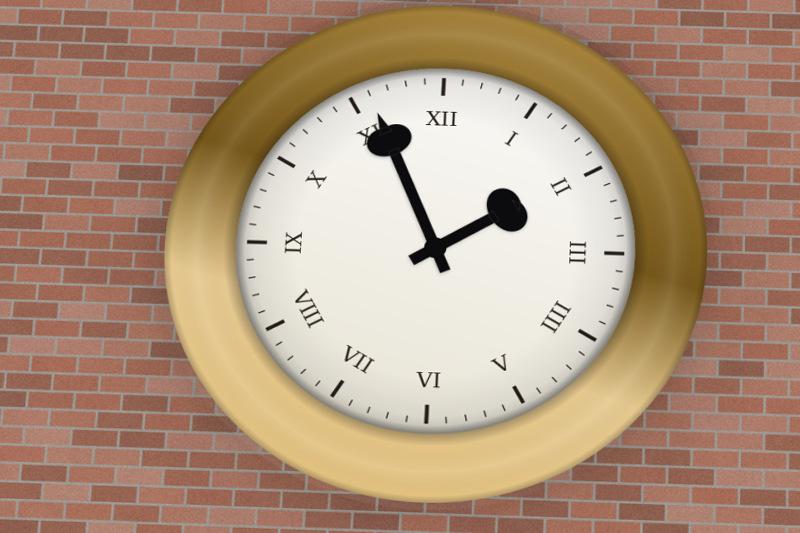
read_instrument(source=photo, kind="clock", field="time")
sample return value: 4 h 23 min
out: 1 h 56 min
